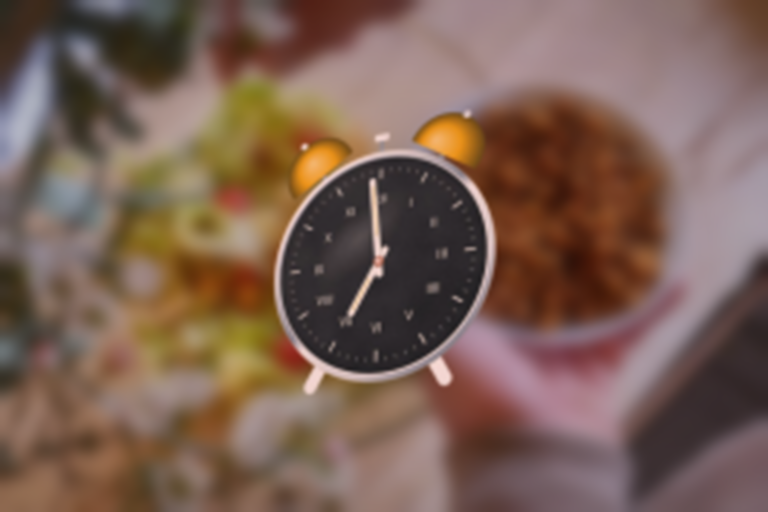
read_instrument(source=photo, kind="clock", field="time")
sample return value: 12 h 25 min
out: 6 h 59 min
